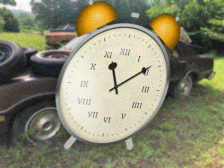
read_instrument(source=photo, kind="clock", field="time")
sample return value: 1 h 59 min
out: 11 h 09 min
